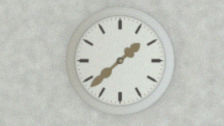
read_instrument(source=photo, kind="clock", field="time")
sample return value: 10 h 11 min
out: 1 h 38 min
